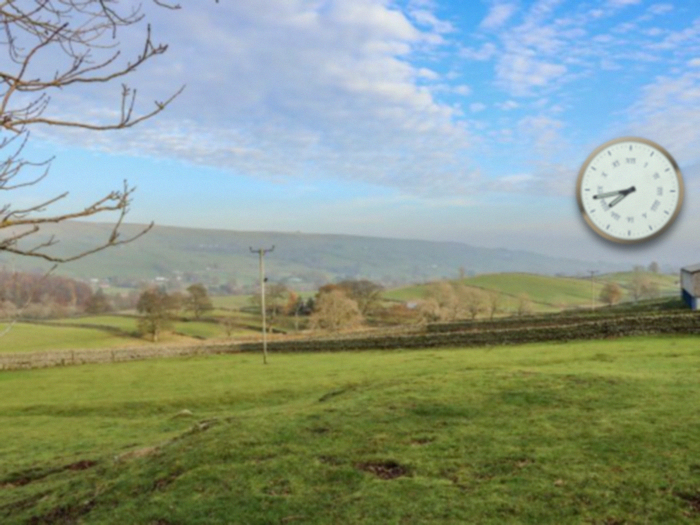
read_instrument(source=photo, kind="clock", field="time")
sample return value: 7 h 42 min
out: 7 h 43 min
